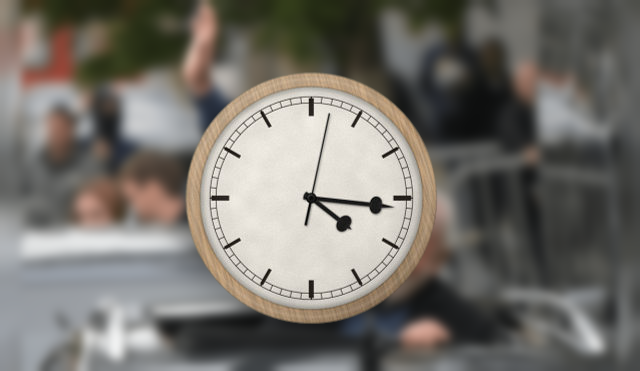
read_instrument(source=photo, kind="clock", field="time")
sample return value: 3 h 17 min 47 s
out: 4 h 16 min 02 s
